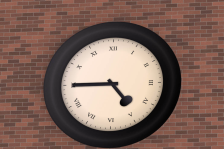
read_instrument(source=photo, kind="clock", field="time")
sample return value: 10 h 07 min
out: 4 h 45 min
